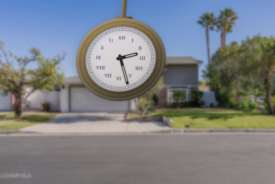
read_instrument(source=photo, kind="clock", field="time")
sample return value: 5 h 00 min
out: 2 h 27 min
